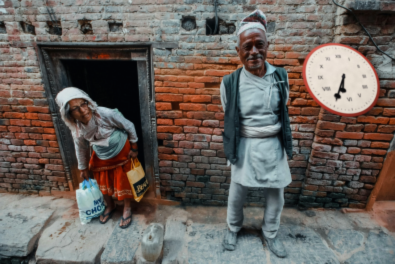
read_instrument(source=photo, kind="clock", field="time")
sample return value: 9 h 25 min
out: 6 h 35 min
